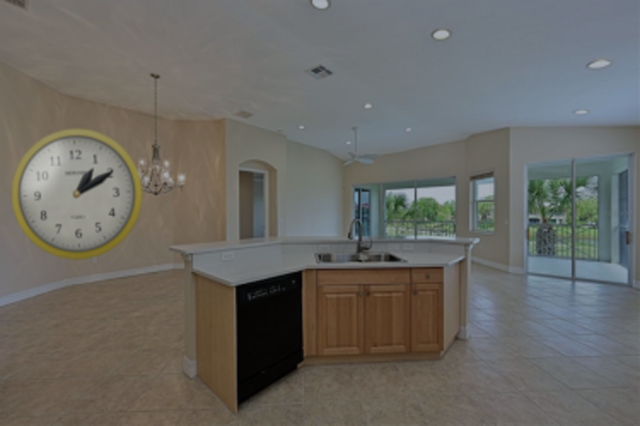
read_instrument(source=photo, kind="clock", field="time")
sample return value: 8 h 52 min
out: 1 h 10 min
